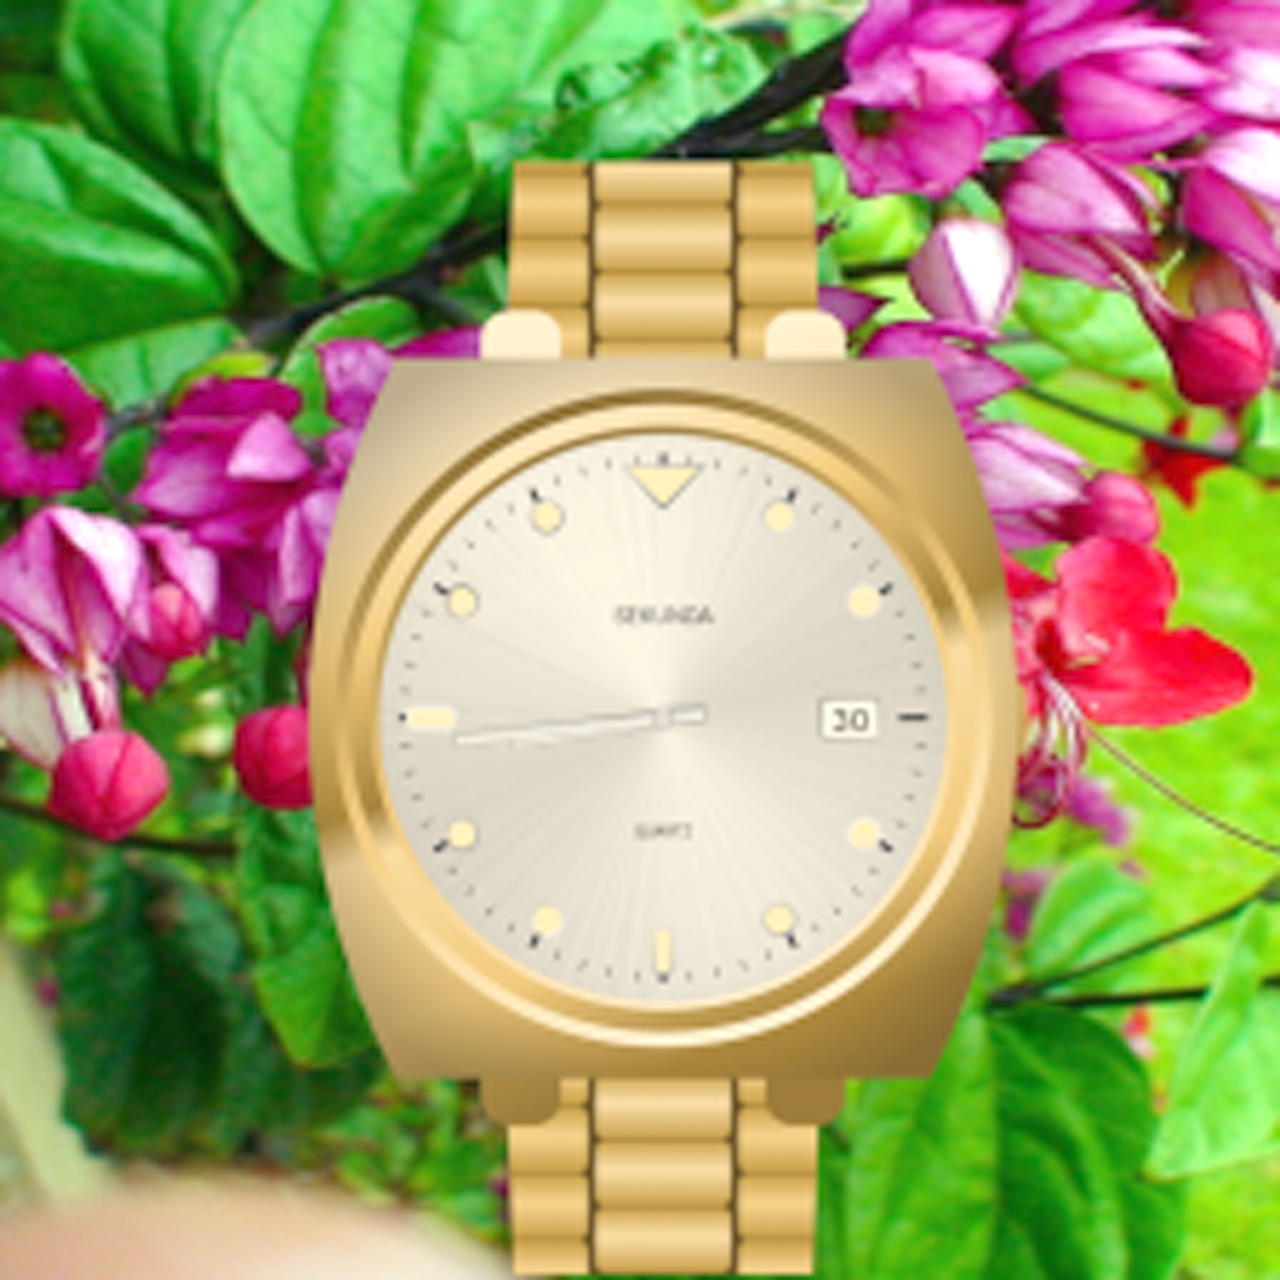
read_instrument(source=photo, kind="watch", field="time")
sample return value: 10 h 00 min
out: 8 h 44 min
